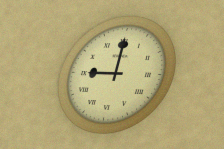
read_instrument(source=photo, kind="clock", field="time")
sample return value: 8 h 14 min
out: 9 h 00 min
